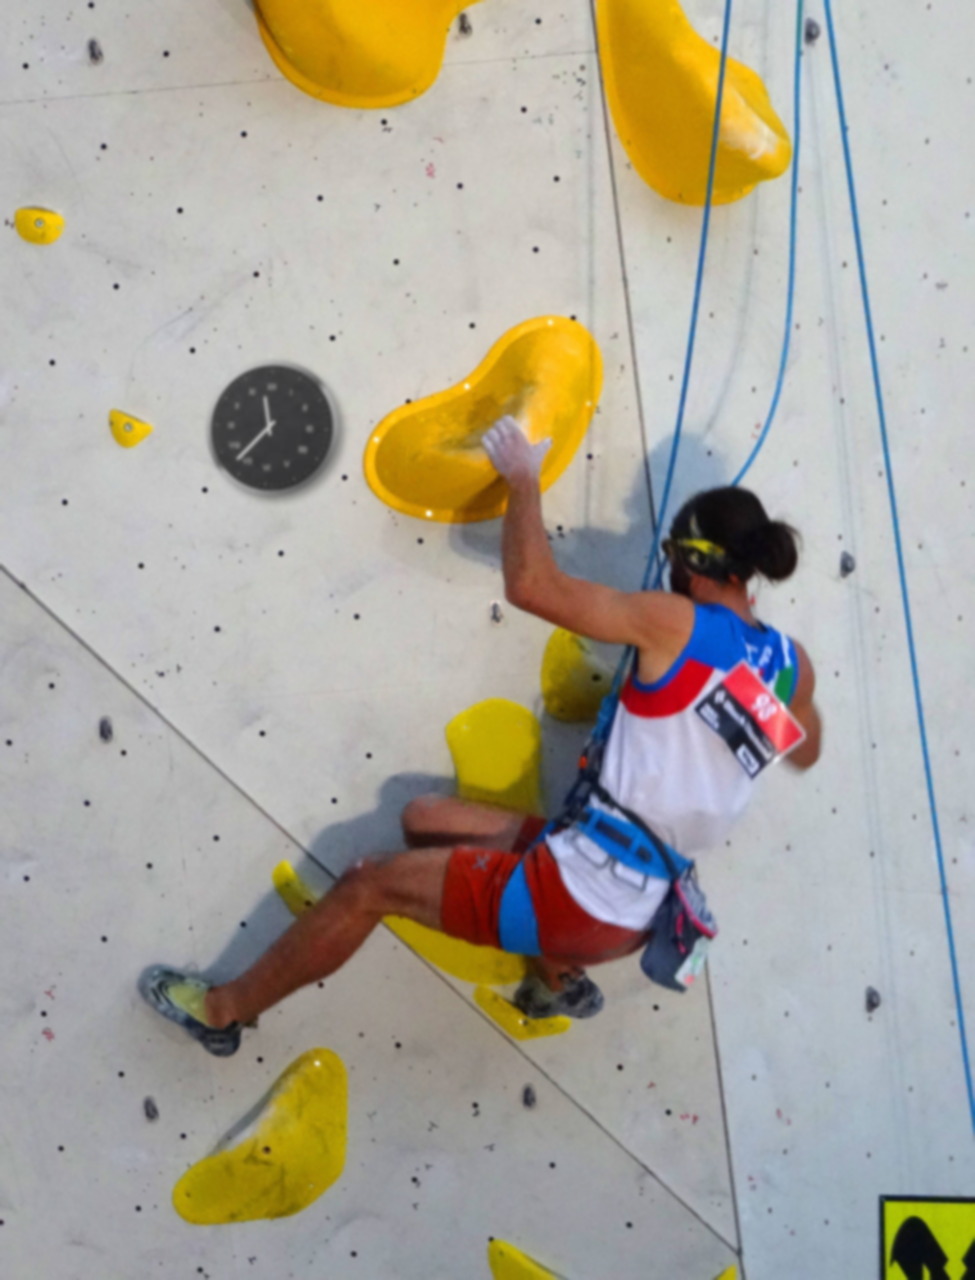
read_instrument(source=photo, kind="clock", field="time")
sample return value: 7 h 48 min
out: 11 h 37 min
